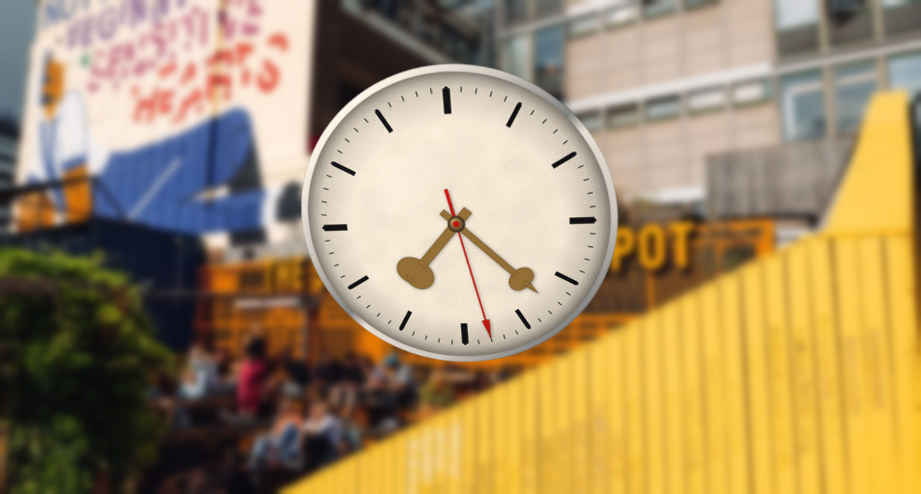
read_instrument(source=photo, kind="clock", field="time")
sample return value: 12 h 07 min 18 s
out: 7 h 22 min 28 s
